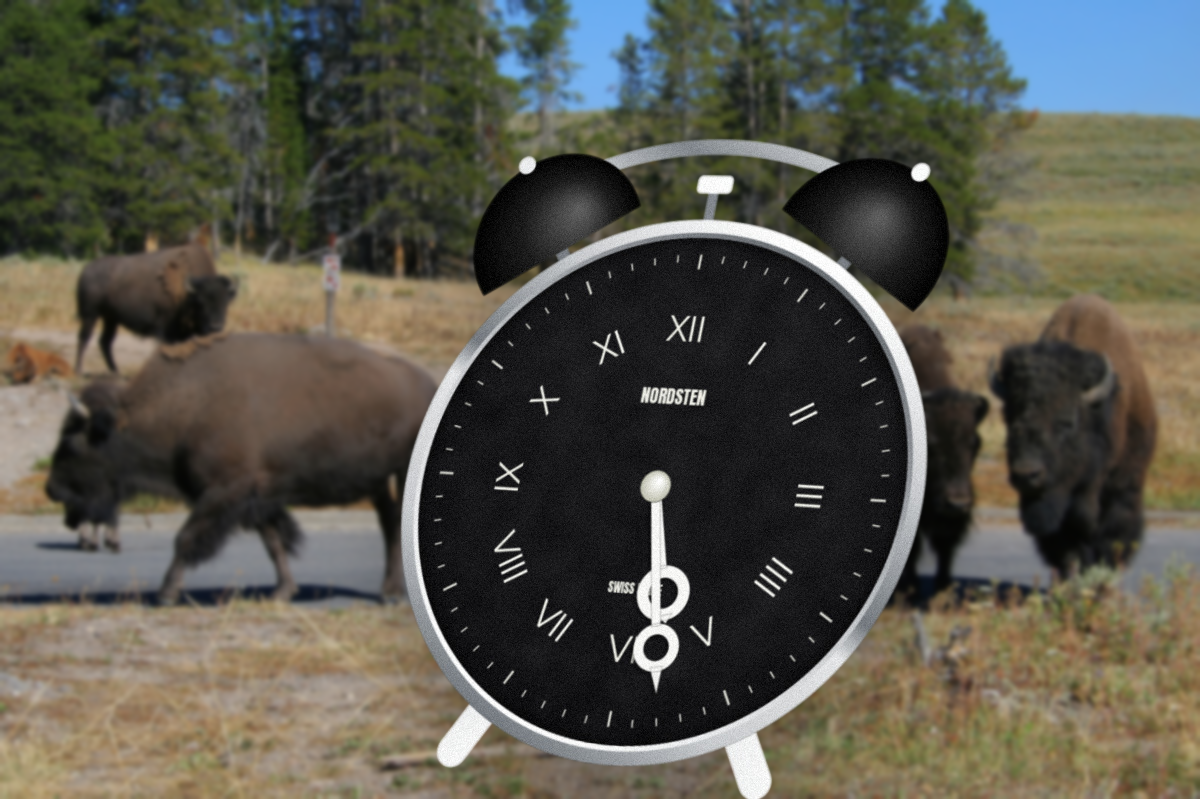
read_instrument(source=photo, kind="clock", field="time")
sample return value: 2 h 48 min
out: 5 h 28 min
